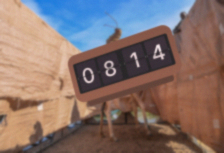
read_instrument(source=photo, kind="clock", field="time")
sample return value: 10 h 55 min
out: 8 h 14 min
